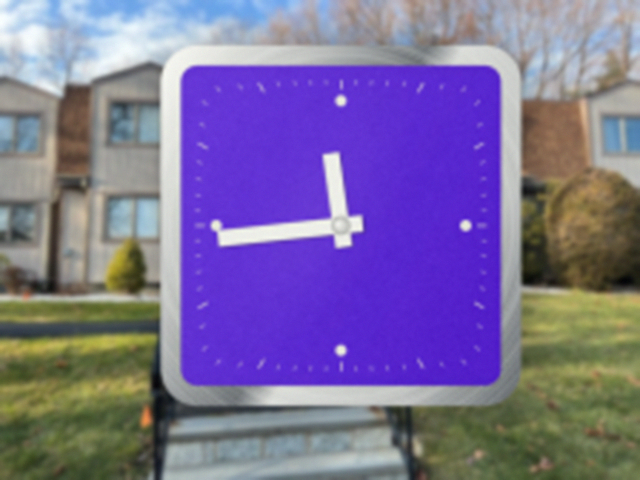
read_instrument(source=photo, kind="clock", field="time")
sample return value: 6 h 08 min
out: 11 h 44 min
